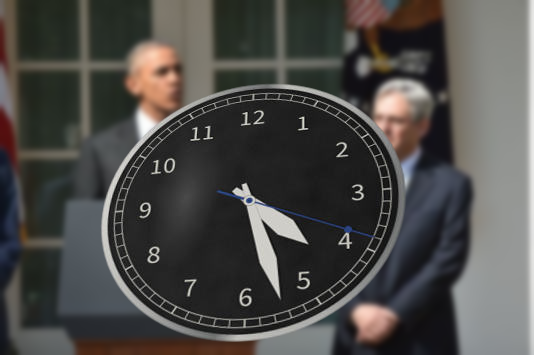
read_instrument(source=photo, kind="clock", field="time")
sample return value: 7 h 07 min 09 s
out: 4 h 27 min 19 s
